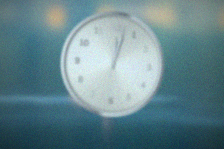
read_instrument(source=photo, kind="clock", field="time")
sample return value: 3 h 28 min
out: 12 h 02 min
